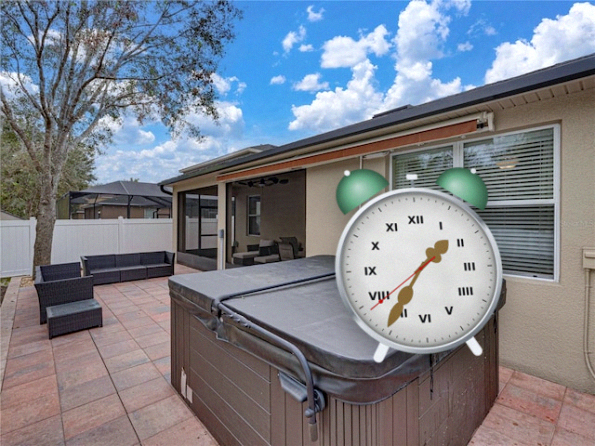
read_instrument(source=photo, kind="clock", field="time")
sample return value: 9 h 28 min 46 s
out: 1 h 35 min 39 s
